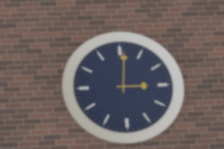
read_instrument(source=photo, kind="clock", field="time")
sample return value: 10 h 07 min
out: 3 h 01 min
